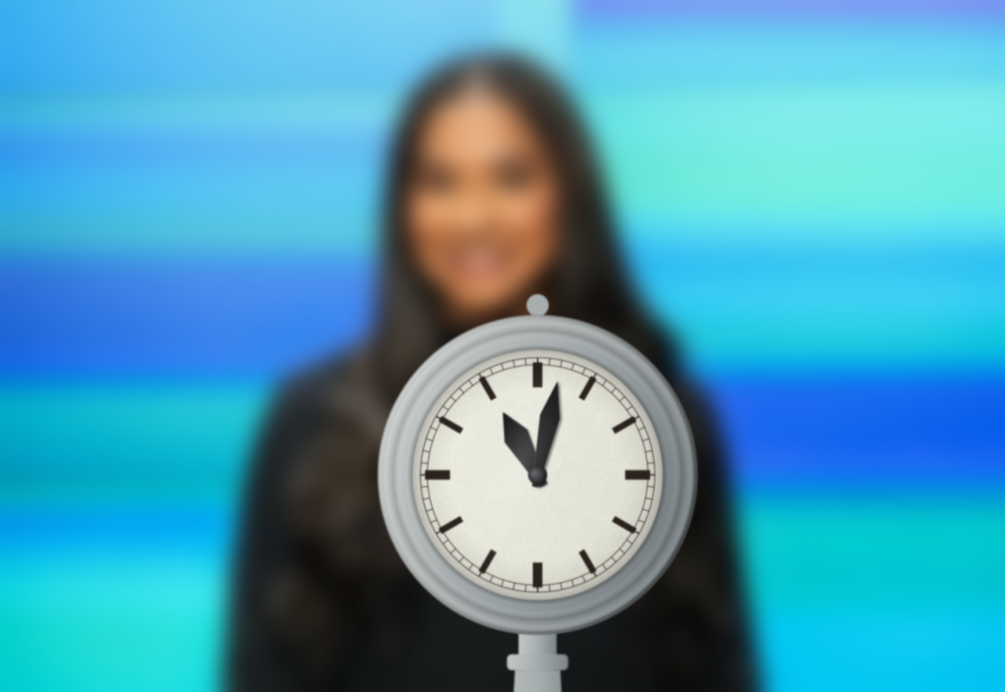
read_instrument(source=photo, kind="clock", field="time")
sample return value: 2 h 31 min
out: 11 h 02 min
